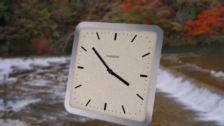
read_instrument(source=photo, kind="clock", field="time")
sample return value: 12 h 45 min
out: 3 h 52 min
